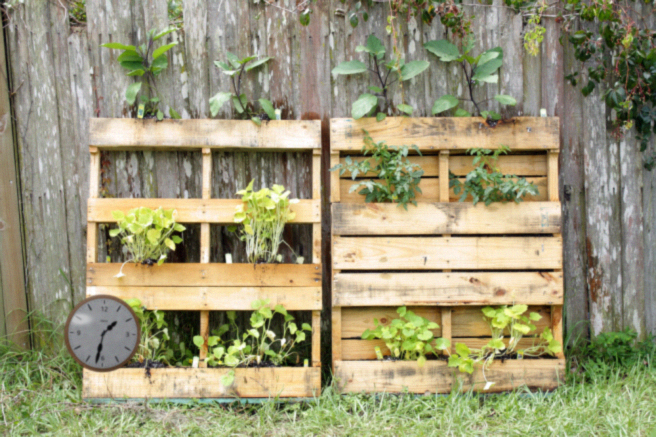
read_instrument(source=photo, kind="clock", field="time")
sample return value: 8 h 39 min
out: 1 h 32 min
